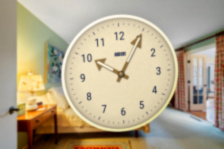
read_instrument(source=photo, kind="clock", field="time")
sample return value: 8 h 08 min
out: 10 h 05 min
